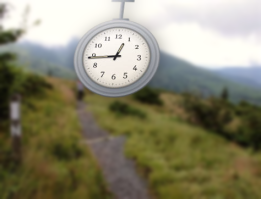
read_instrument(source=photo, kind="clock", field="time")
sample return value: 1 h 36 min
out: 12 h 44 min
